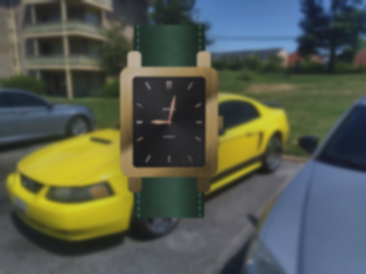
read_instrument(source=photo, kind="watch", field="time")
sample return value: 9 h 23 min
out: 9 h 02 min
